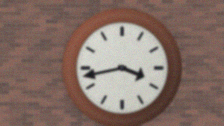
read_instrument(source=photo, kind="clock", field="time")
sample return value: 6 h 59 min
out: 3 h 43 min
